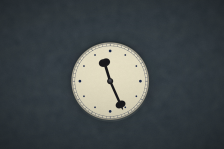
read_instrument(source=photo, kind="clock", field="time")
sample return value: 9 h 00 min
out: 11 h 26 min
